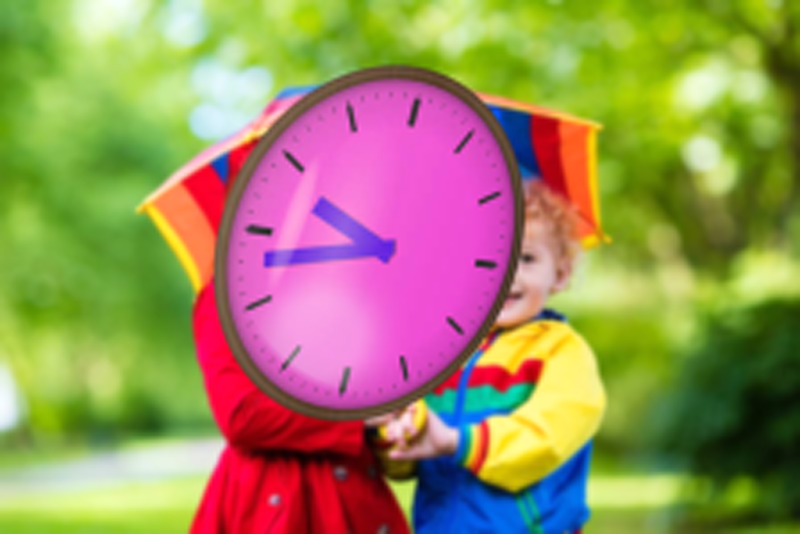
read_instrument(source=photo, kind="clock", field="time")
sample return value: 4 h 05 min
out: 9 h 43 min
